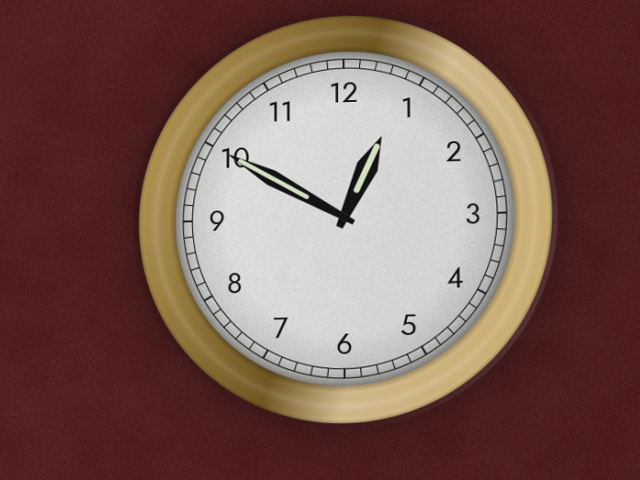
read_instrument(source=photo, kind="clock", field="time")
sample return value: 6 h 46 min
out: 12 h 50 min
